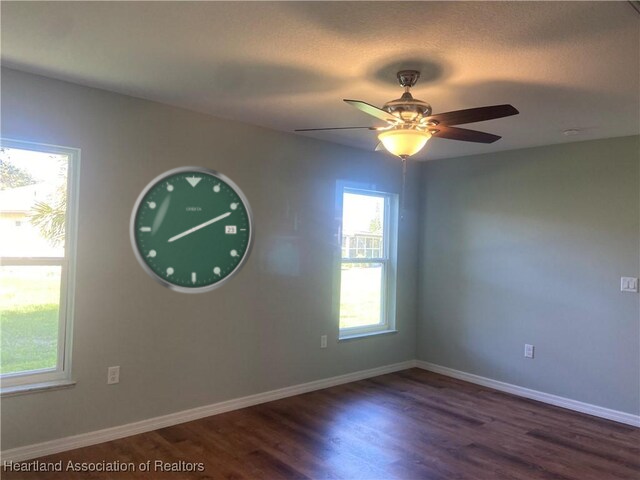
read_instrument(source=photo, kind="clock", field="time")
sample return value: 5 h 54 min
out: 8 h 11 min
